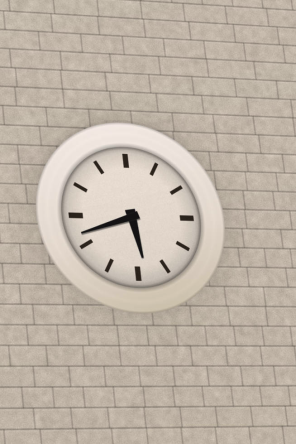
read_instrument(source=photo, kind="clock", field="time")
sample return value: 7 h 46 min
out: 5 h 42 min
